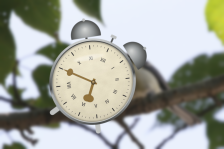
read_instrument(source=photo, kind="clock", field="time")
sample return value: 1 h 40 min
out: 5 h 45 min
